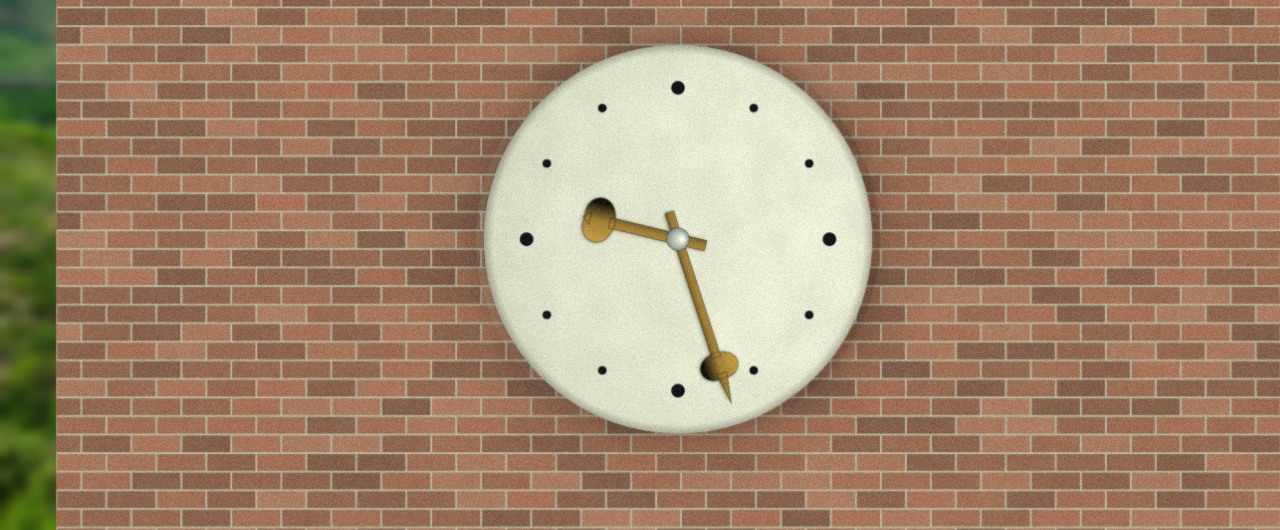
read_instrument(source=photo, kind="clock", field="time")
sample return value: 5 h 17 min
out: 9 h 27 min
